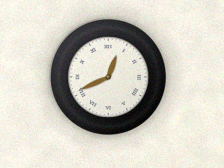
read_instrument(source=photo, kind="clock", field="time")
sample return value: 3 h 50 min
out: 12 h 41 min
